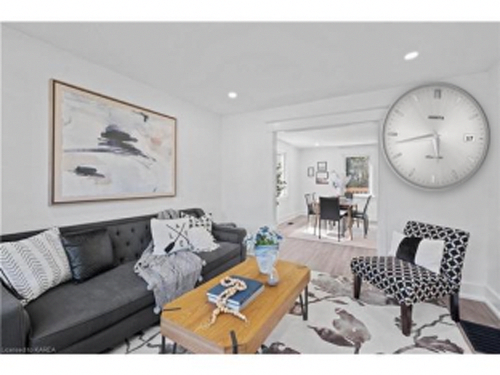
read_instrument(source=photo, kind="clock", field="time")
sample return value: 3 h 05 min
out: 5 h 43 min
